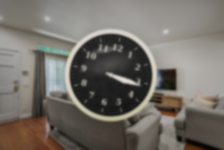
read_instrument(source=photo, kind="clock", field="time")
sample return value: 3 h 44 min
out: 3 h 16 min
